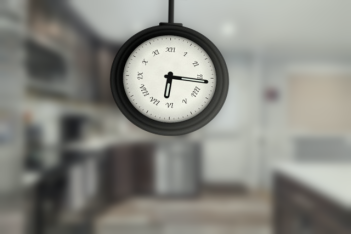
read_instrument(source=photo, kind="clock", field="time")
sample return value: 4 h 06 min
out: 6 h 16 min
